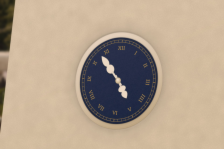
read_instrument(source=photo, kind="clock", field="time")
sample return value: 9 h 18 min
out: 4 h 53 min
